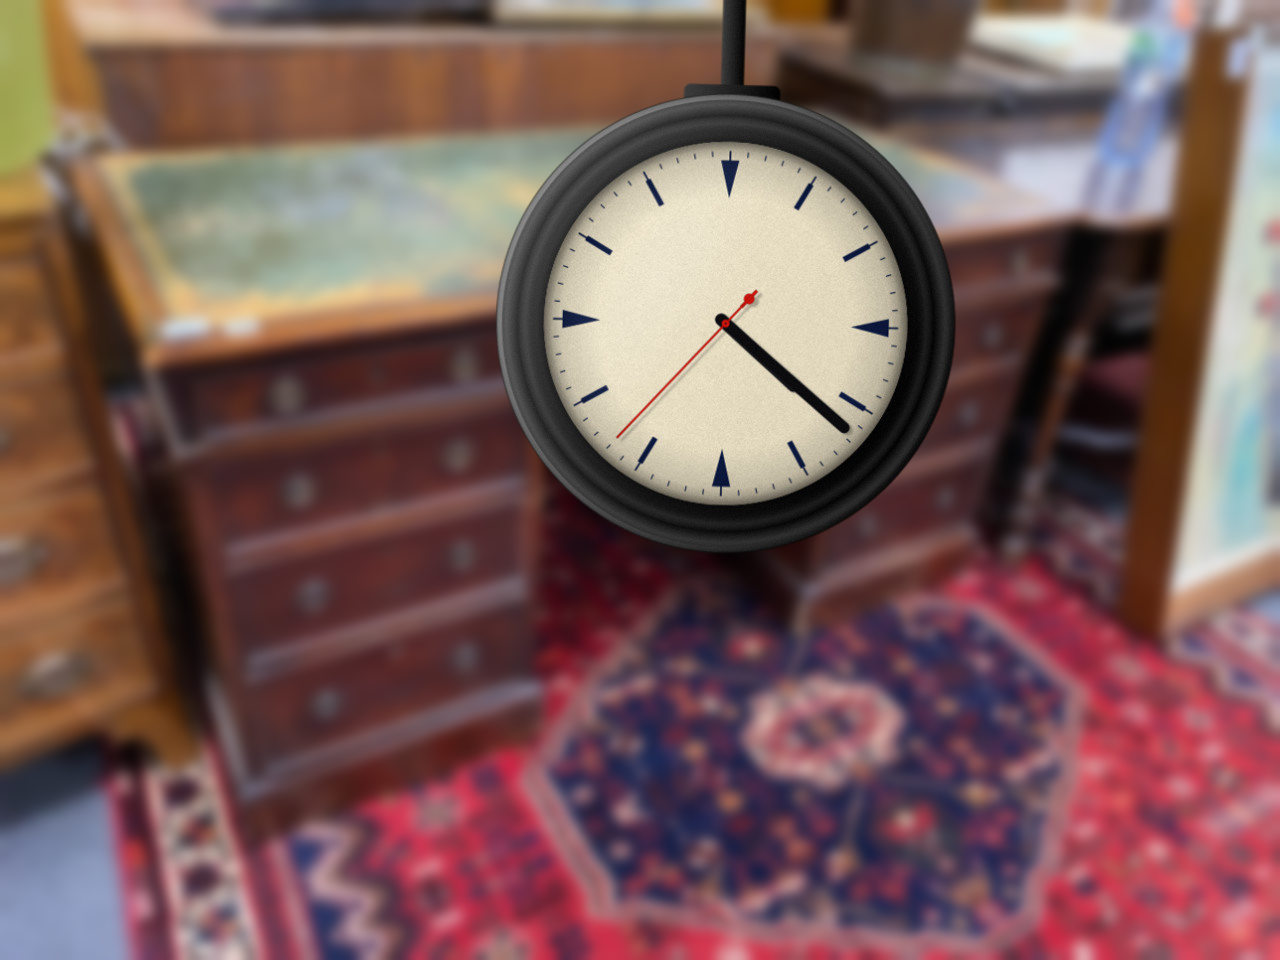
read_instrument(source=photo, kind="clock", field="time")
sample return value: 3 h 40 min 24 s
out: 4 h 21 min 37 s
